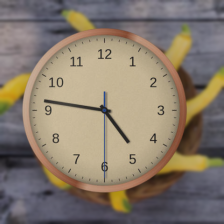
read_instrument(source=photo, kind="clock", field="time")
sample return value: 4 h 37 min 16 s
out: 4 h 46 min 30 s
